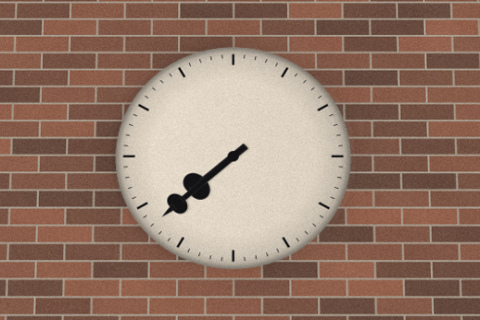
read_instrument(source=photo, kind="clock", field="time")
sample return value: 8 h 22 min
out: 7 h 38 min
